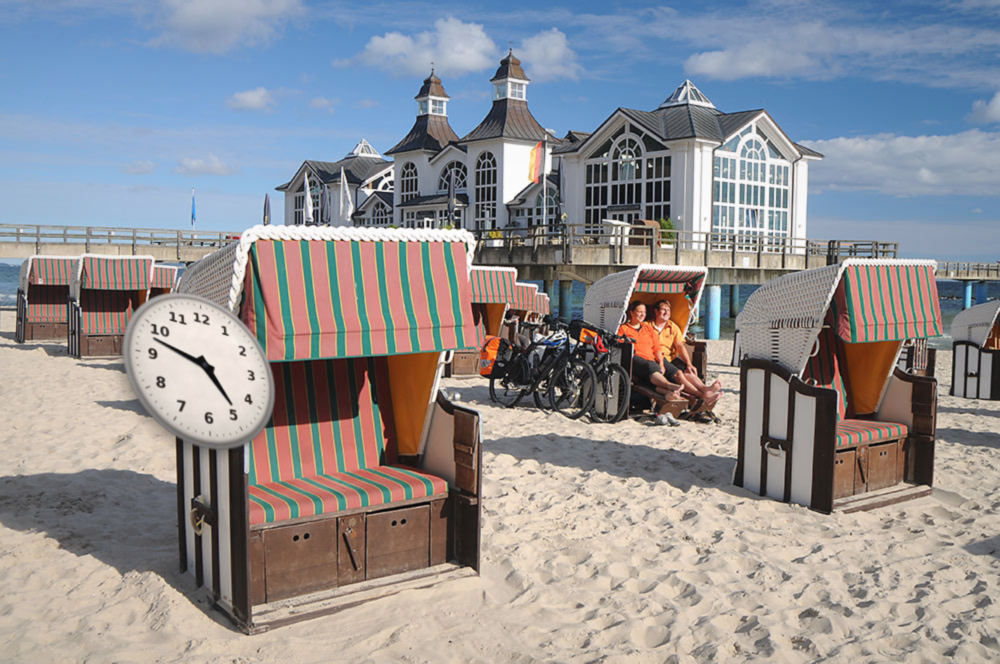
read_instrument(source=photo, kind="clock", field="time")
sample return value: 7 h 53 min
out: 4 h 48 min
